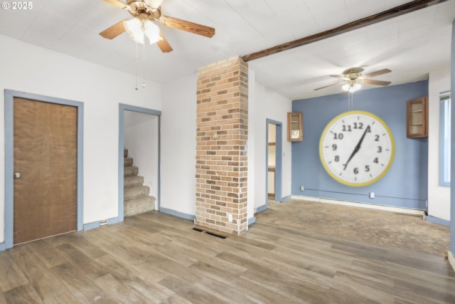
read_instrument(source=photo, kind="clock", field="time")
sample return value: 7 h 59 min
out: 7 h 04 min
